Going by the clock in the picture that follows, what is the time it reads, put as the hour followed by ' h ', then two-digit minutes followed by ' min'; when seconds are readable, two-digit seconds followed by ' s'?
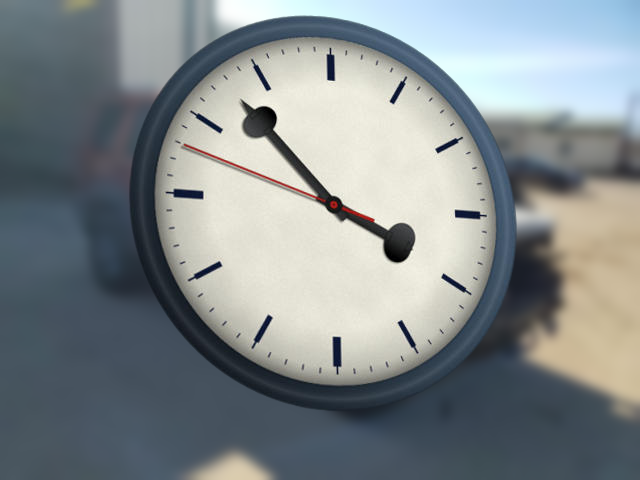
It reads 3 h 52 min 48 s
